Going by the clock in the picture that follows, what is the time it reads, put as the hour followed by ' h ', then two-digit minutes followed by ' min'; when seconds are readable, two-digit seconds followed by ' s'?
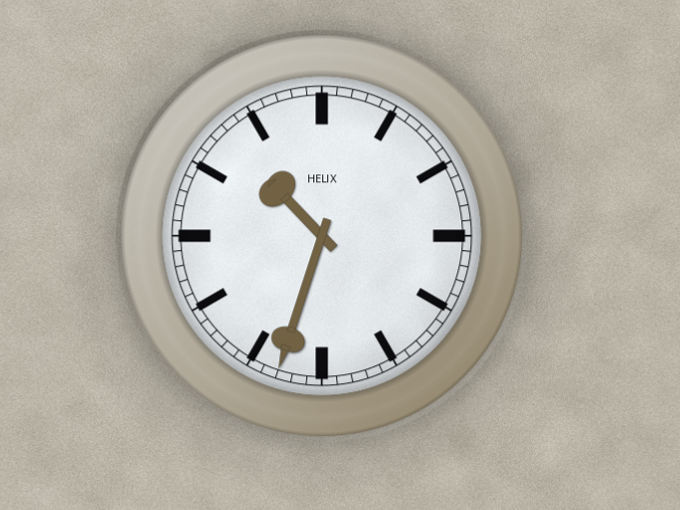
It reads 10 h 33 min
